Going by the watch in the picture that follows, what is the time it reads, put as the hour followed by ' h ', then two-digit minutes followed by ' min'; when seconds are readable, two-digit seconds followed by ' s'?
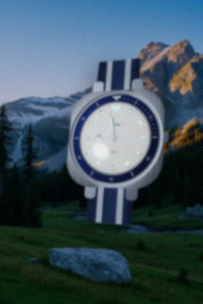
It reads 8 h 58 min
